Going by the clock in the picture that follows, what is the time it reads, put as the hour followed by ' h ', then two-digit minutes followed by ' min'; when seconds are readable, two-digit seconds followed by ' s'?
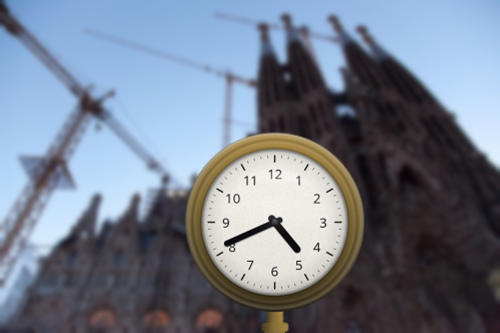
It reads 4 h 41 min
